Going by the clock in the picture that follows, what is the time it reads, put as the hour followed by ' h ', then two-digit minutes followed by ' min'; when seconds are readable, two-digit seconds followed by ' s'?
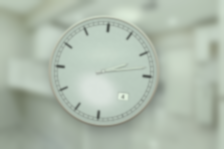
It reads 2 h 13 min
